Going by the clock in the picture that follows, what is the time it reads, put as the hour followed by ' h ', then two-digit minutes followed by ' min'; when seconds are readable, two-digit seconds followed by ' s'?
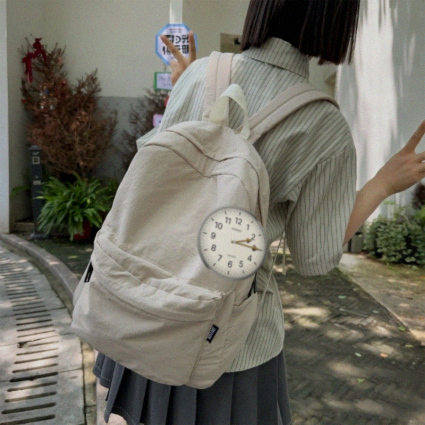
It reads 2 h 15 min
